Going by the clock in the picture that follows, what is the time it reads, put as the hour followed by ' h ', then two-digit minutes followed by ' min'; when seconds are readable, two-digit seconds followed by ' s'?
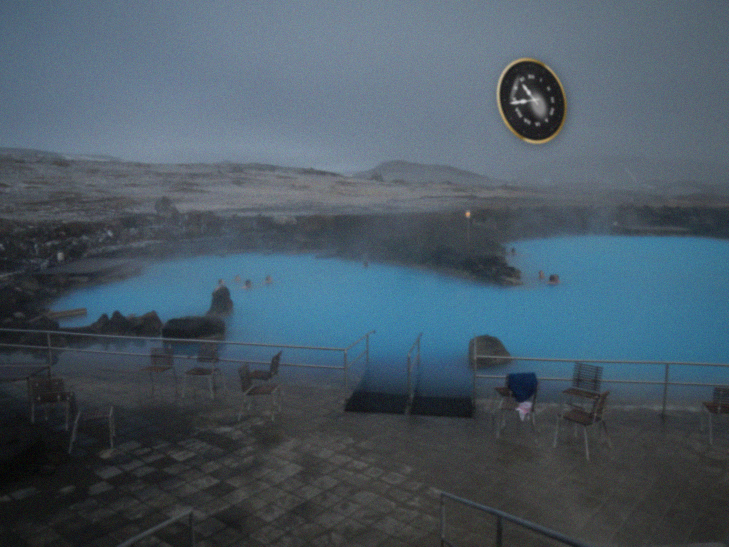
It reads 10 h 44 min
